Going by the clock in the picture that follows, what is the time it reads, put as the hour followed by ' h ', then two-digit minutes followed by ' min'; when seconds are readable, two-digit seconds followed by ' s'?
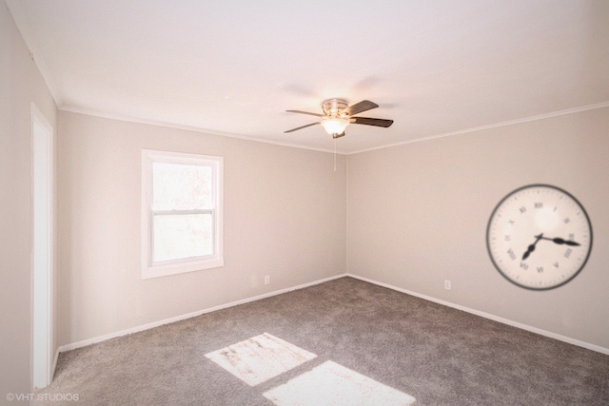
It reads 7 h 17 min
